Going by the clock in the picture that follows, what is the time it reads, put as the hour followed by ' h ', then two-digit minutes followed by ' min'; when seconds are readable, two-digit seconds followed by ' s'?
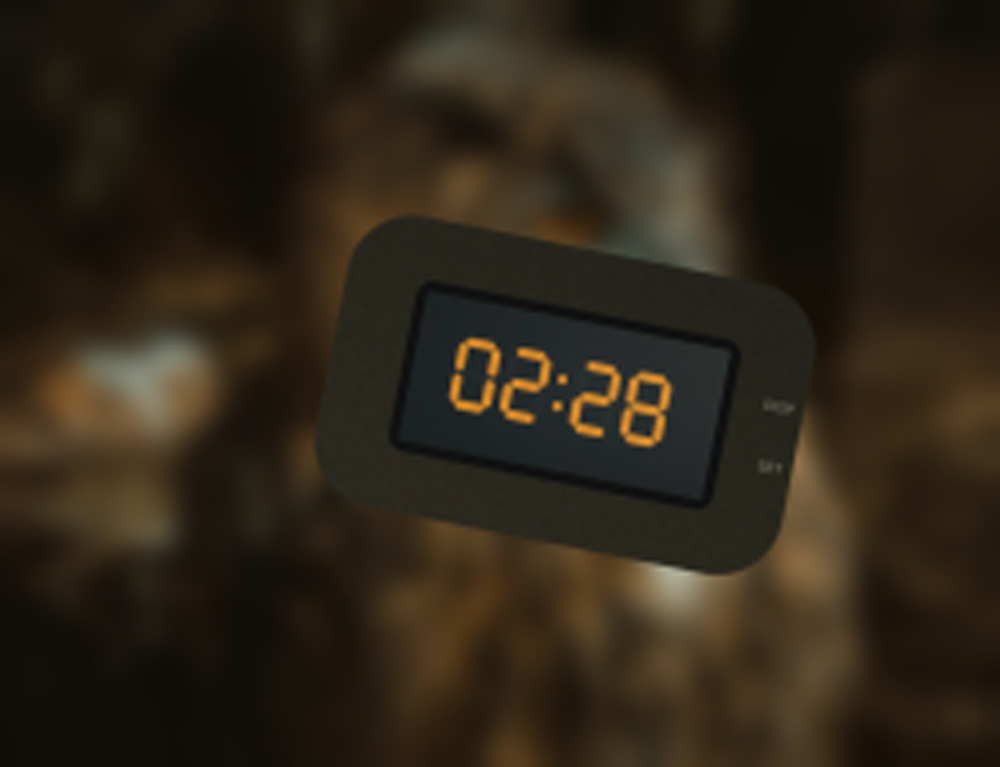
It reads 2 h 28 min
